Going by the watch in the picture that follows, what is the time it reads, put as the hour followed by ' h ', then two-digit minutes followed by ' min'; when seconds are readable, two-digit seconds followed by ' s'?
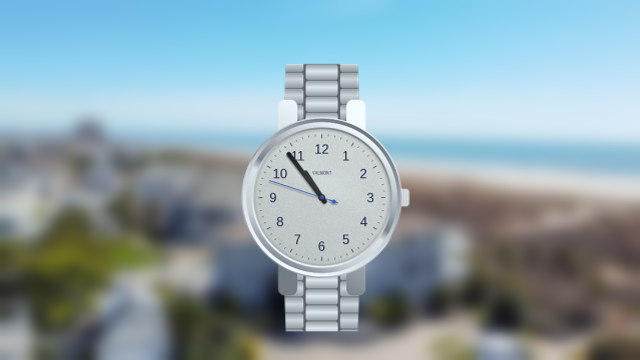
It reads 10 h 53 min 48 s
